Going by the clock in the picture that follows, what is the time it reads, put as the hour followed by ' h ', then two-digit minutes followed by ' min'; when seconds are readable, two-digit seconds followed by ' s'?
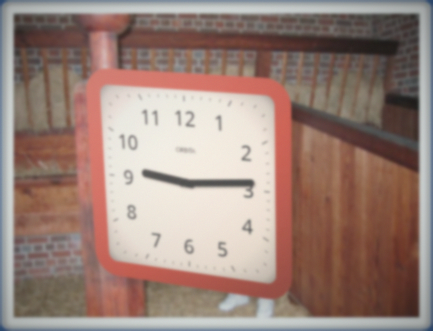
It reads 9 h 14 min
